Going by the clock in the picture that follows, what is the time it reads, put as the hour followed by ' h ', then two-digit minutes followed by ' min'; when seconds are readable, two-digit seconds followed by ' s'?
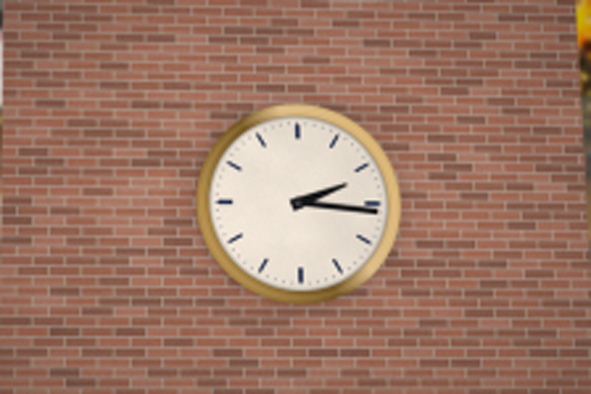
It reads 2 h 16 min
